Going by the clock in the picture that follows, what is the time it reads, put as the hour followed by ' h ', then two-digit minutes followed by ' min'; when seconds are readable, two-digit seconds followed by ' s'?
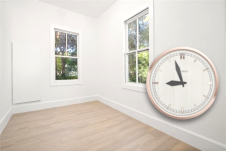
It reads 8 h 57 min
